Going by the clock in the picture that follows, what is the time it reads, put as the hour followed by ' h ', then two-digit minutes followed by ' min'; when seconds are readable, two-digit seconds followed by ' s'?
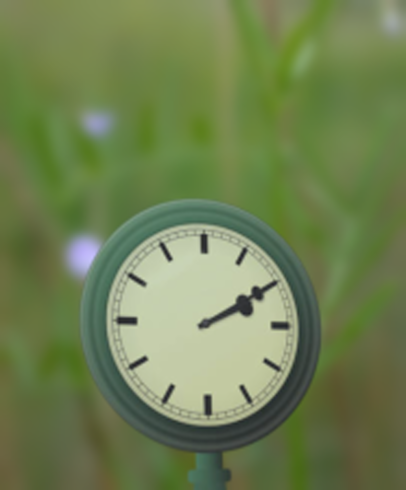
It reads 2 h 10 min
